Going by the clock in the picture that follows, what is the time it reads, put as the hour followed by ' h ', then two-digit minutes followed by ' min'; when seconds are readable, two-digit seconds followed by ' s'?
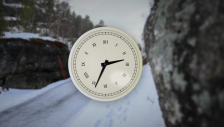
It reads 2 h 34 min
